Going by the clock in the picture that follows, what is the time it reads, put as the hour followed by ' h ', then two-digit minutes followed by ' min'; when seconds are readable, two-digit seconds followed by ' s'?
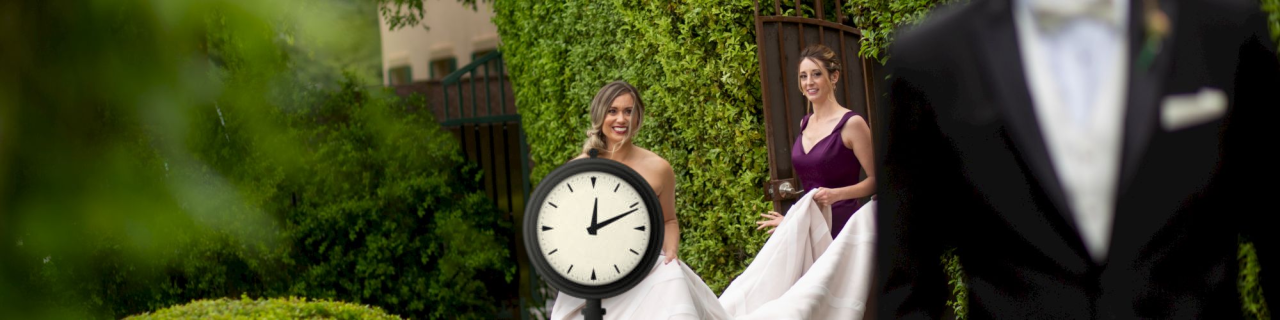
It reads 12 h 11 min
